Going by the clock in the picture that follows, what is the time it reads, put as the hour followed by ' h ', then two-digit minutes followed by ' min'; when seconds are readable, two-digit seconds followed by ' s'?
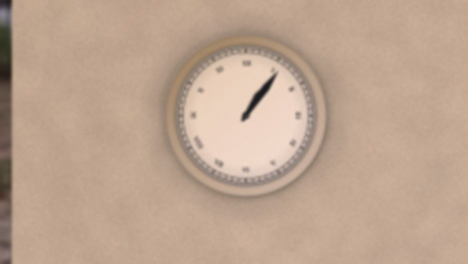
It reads 1 h 06 min
